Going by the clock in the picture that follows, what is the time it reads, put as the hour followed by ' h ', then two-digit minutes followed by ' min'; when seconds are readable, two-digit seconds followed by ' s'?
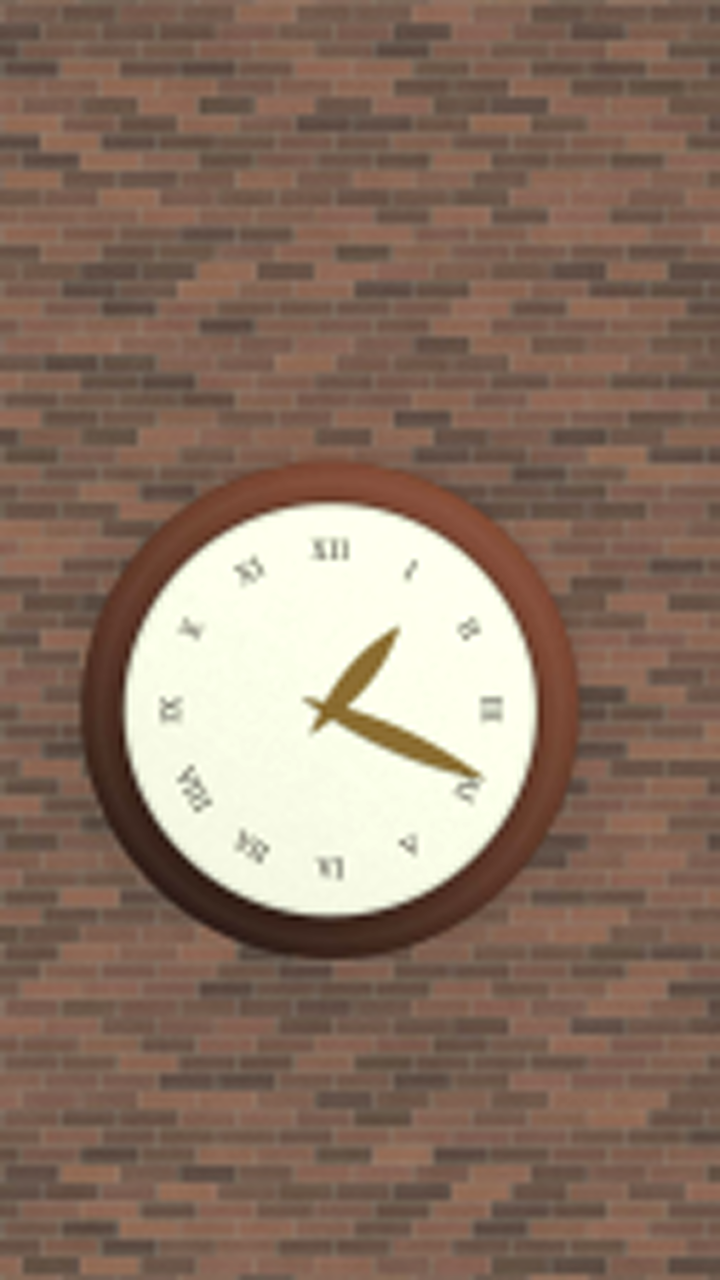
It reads 1 h 19 min
